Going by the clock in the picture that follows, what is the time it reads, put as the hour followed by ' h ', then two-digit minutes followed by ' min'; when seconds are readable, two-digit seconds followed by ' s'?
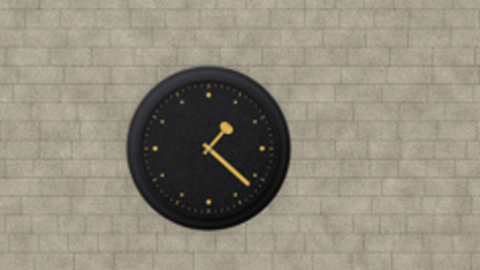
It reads 1 h 22 min
